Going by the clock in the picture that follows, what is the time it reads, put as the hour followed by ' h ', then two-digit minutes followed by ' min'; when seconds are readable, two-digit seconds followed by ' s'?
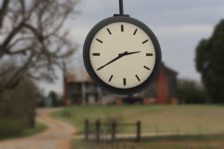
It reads 2 h 40 min
